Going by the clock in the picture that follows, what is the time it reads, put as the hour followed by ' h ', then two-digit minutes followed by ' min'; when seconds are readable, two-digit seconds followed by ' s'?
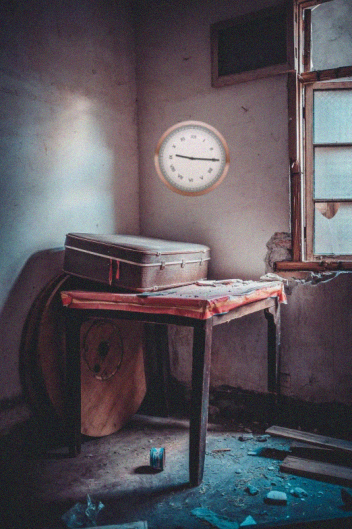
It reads 9 h 15 min
